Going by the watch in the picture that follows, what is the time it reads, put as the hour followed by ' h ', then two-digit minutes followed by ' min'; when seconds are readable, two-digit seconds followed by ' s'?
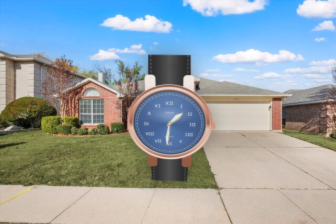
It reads 1 h 31 min
